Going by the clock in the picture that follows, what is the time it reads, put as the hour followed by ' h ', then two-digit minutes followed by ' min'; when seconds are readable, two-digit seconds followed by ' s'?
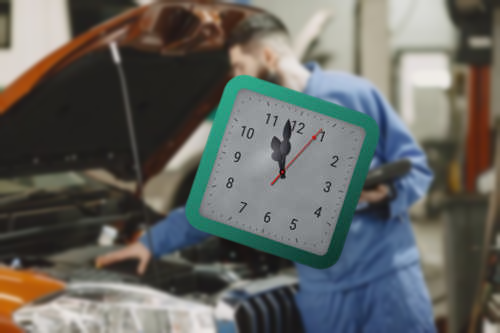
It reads 10 h 58 min 04 s
